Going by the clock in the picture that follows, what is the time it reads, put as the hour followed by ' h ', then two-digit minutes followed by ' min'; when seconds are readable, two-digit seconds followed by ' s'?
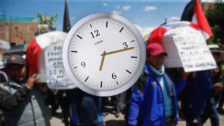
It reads 7 h 17 min
